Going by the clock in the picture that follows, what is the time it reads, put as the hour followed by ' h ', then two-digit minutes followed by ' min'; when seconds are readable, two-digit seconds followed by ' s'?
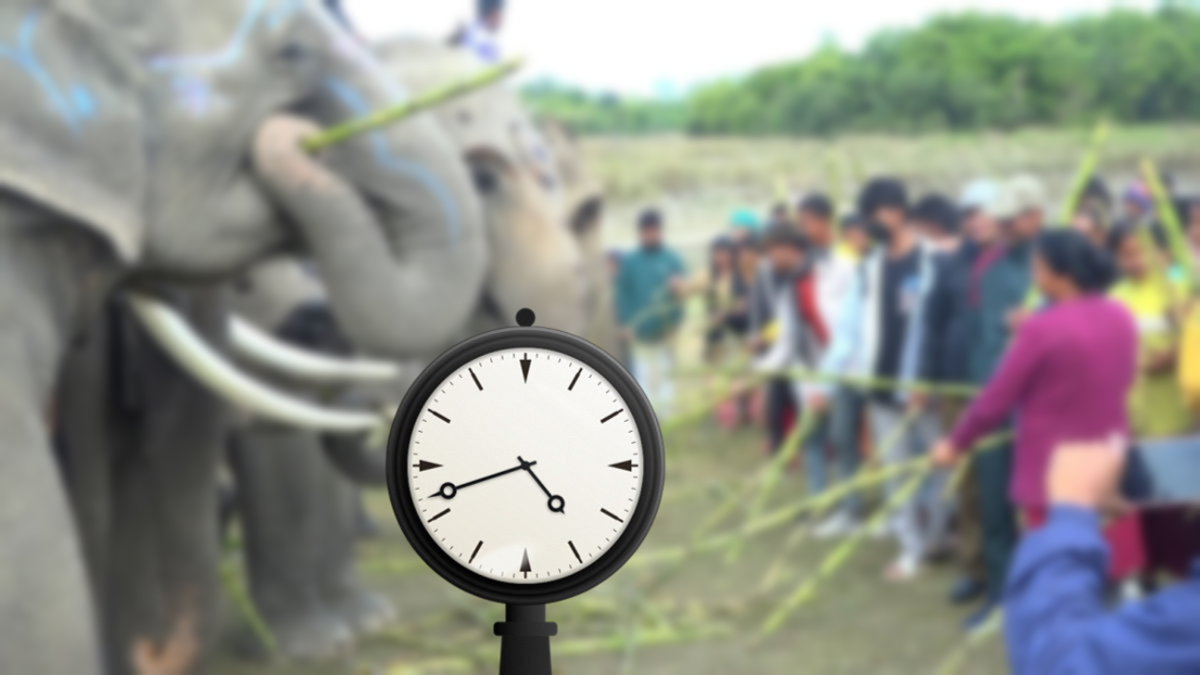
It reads 4 h 42 min
